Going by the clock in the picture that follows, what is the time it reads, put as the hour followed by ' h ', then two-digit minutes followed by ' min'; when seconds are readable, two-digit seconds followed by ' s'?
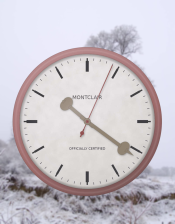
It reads 10 h 21 min 04 s
